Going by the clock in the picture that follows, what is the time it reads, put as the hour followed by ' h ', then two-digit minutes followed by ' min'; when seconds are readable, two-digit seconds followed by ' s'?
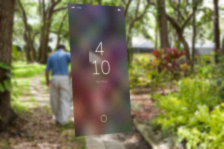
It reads 4 h 10 min
